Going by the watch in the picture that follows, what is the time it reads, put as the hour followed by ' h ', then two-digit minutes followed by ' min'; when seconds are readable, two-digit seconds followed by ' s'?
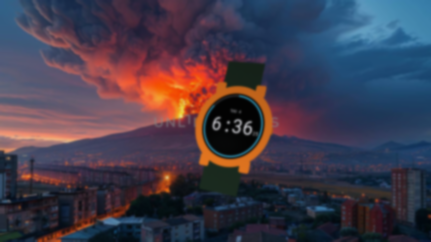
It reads 6 h 36 min
